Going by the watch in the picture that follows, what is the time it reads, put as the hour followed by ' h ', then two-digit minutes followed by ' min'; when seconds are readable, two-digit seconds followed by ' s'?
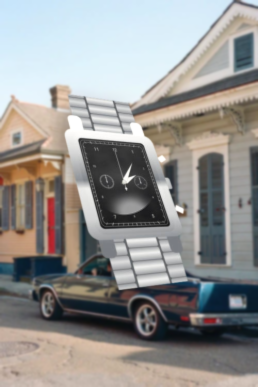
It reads 2 h 06 min
